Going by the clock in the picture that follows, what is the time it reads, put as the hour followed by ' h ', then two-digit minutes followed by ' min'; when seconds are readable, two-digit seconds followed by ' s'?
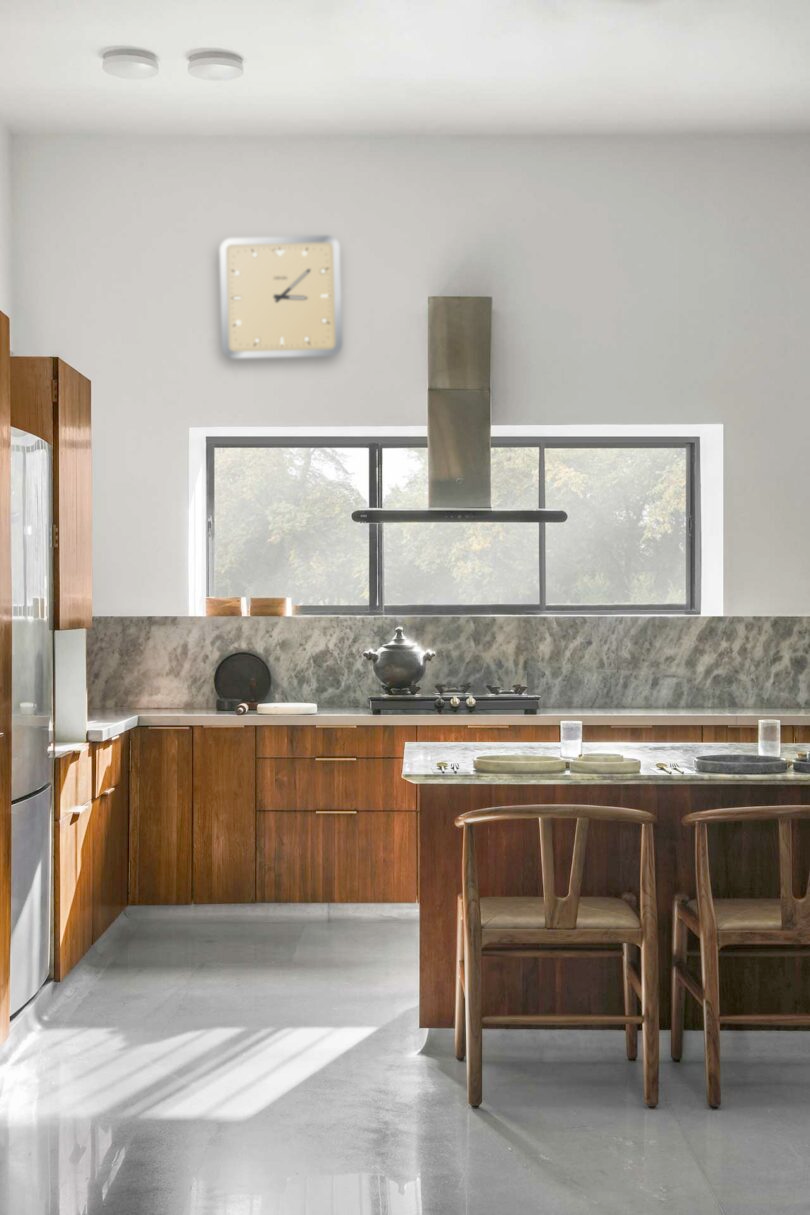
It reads 3 h 08 min
